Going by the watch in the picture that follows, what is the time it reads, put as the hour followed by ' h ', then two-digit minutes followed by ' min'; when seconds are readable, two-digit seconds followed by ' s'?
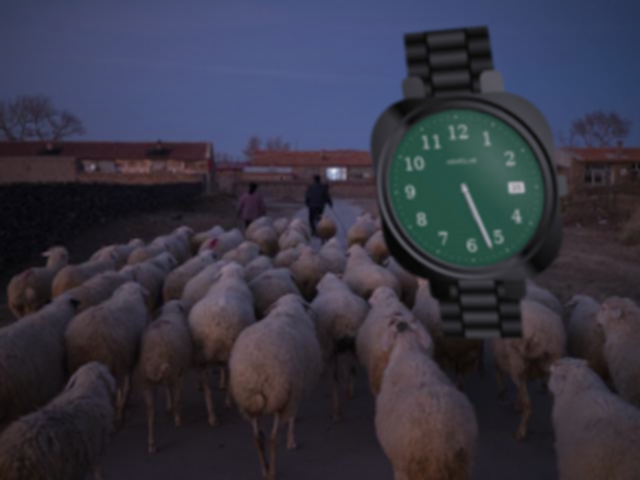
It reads 5 h 27 min
